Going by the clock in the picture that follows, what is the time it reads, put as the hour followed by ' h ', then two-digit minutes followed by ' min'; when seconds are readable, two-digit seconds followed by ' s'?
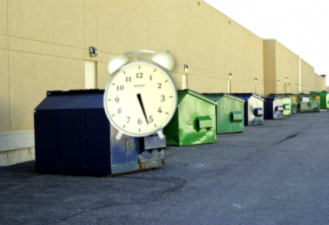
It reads 5 h 27 min
